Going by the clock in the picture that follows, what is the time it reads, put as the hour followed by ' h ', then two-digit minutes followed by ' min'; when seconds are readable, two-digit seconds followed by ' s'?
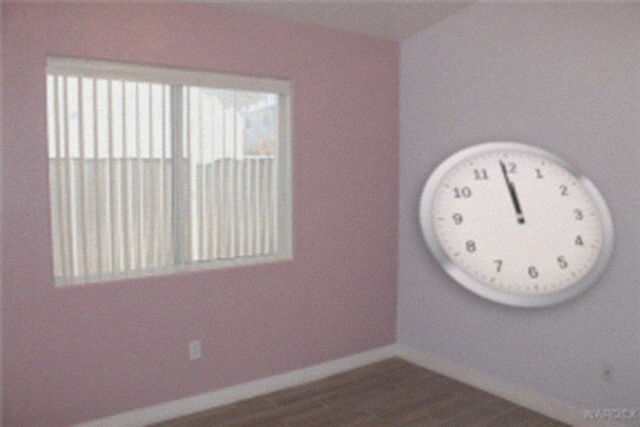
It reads 11 h 59 min
